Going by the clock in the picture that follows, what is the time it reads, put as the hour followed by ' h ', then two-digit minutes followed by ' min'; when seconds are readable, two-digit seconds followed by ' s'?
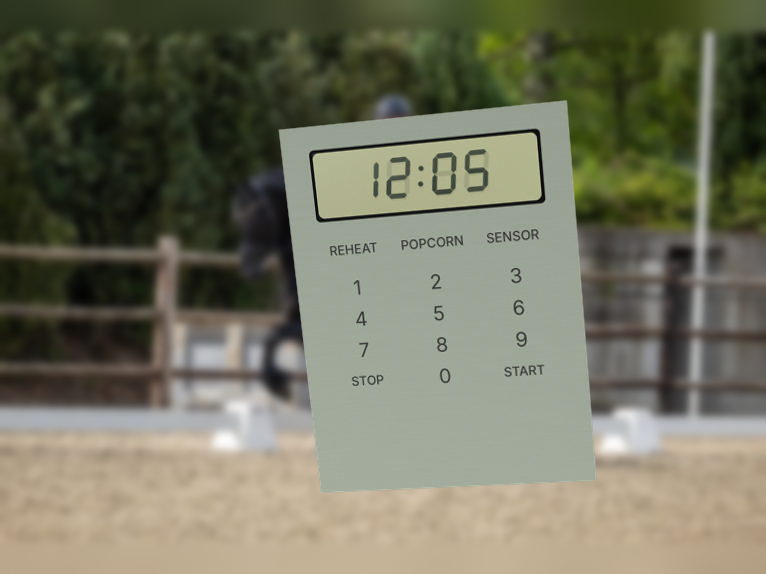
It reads 12 h 05 min
